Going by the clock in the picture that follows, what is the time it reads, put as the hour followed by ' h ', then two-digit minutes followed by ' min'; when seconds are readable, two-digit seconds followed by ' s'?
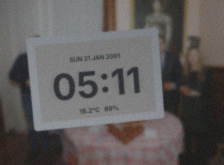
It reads 5 h 11 min
